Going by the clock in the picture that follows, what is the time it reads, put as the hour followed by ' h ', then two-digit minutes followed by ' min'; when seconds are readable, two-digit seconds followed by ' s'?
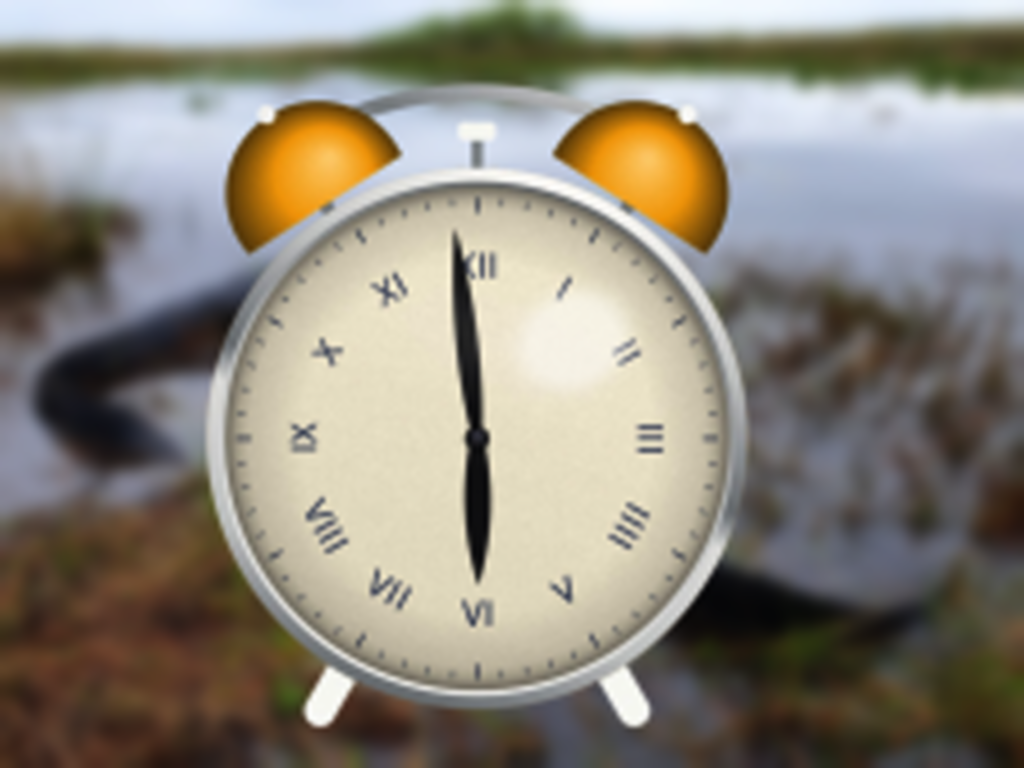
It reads 5 h 59 min
